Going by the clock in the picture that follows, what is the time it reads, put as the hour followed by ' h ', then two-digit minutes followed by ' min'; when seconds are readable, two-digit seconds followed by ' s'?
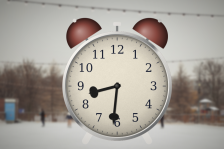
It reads 8 h 31 min
